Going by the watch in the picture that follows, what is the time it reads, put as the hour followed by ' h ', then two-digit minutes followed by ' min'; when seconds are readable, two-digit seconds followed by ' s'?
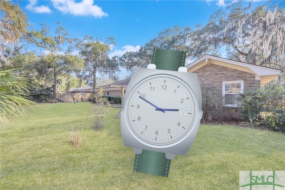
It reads 2 h 49 min
